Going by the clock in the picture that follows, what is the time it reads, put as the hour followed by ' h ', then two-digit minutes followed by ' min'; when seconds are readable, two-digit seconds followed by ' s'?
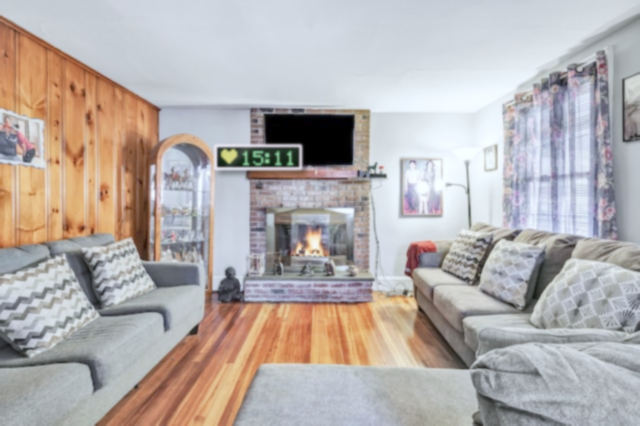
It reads 15 h 11 min
